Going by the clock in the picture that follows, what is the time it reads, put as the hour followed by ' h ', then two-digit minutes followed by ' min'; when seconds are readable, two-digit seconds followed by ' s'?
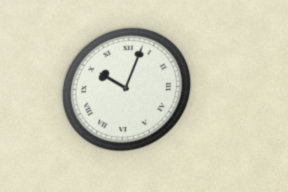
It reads 10 h 03 min
